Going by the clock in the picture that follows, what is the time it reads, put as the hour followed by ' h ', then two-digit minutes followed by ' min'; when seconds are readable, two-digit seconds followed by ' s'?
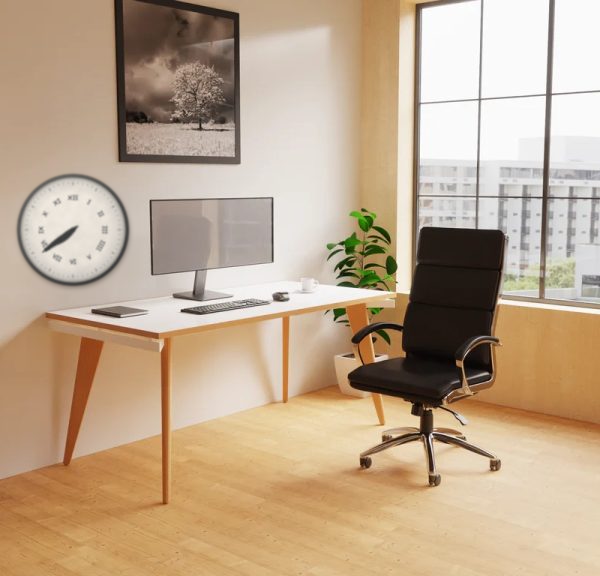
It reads 7 h 39 min
